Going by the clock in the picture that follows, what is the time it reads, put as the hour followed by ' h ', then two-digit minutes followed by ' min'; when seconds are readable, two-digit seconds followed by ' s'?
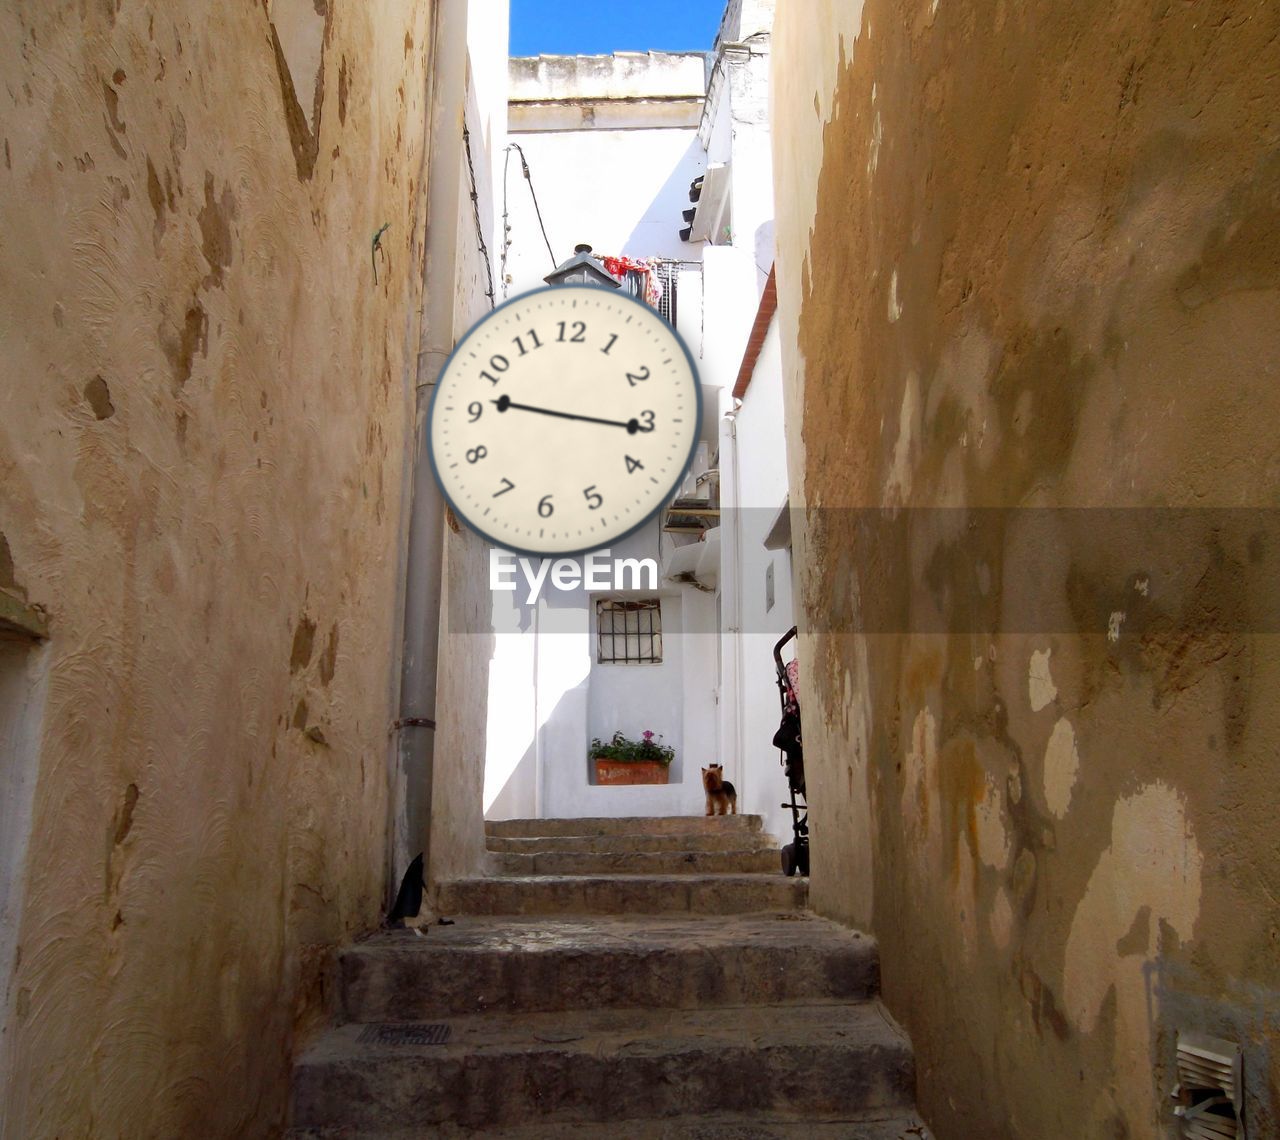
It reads 9 h 16 min
